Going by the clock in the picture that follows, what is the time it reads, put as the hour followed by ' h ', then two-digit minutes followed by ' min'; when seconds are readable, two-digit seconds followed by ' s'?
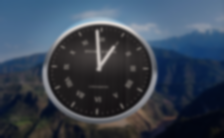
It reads 12 h 59 min
